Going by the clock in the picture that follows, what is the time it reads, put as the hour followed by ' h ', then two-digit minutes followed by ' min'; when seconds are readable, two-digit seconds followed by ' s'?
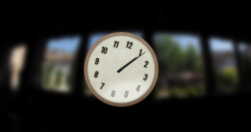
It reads 1 h 06 min
